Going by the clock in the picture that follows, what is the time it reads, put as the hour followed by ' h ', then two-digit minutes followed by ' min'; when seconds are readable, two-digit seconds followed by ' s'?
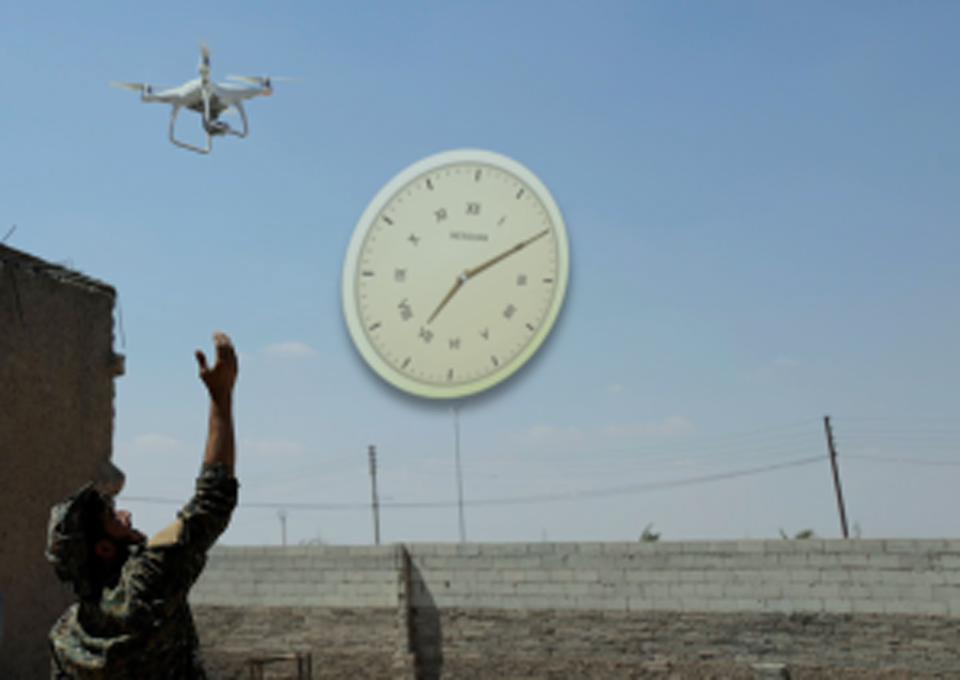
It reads 7 h 10 min
